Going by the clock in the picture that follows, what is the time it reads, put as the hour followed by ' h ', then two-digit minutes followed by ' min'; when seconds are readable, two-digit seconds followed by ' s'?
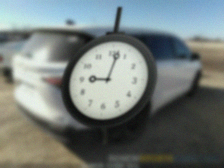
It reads 9 h 02 min
